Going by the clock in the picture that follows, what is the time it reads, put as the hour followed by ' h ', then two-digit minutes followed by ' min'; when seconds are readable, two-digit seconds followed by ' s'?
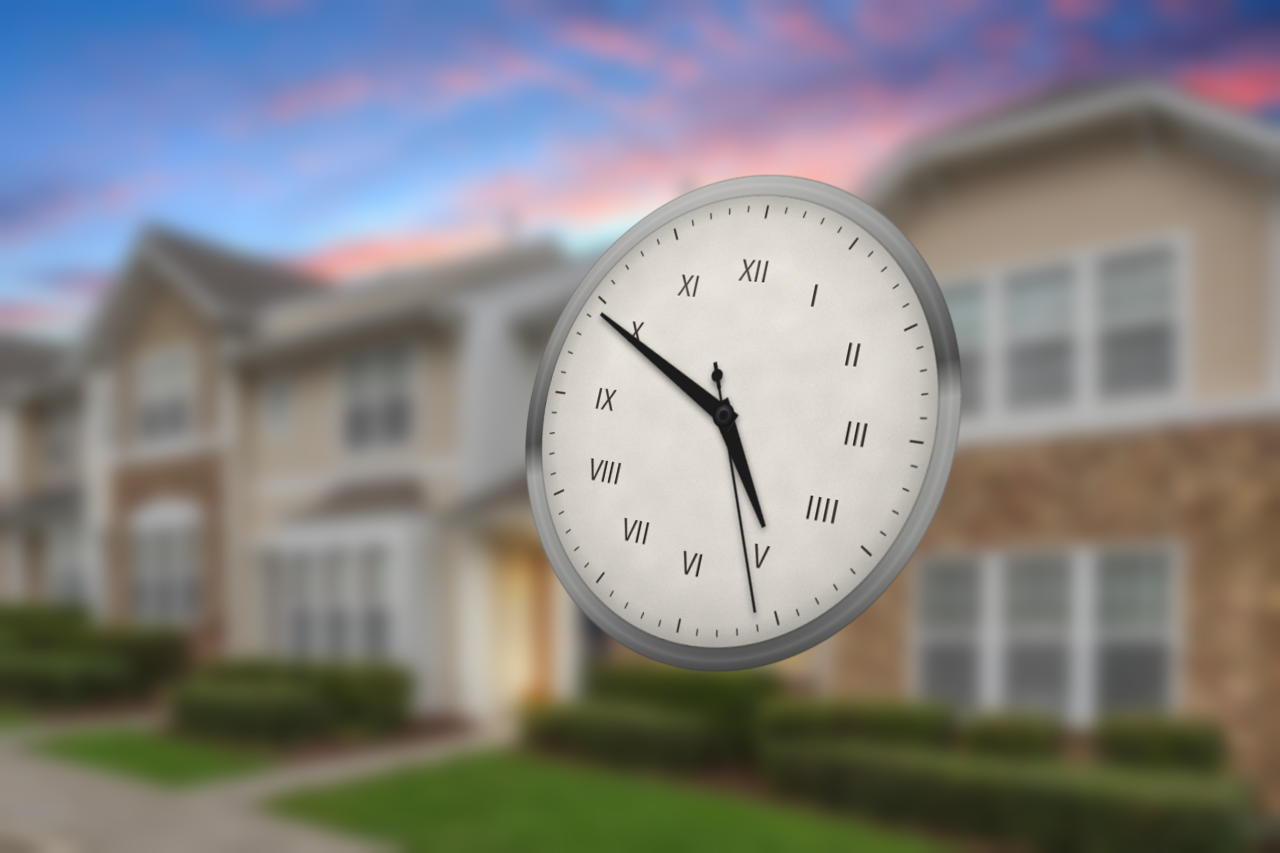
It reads 4 h 49 min 26 s
